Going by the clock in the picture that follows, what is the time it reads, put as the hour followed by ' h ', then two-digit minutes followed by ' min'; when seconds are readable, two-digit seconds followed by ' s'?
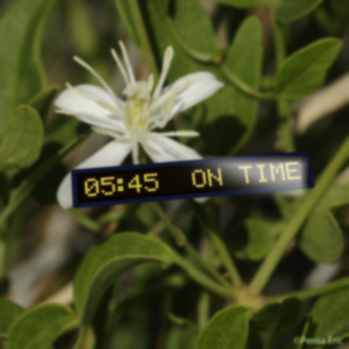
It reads 5 h 45 min
